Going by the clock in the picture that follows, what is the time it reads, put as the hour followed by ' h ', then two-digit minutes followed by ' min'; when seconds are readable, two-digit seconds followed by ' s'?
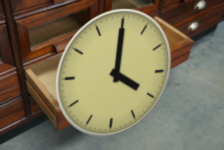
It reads 4 h 00 min
